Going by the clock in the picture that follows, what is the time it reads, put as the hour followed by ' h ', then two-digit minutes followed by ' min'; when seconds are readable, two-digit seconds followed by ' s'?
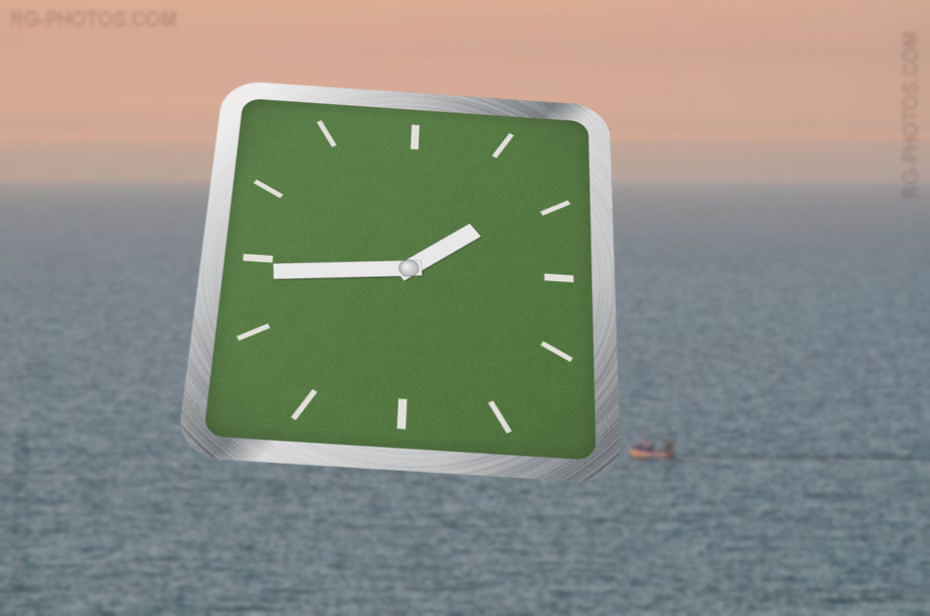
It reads 1 h 44 min
